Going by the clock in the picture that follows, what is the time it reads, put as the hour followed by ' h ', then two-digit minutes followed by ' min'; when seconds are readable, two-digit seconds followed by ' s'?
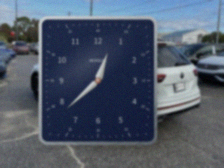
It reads 12 h 38 min
